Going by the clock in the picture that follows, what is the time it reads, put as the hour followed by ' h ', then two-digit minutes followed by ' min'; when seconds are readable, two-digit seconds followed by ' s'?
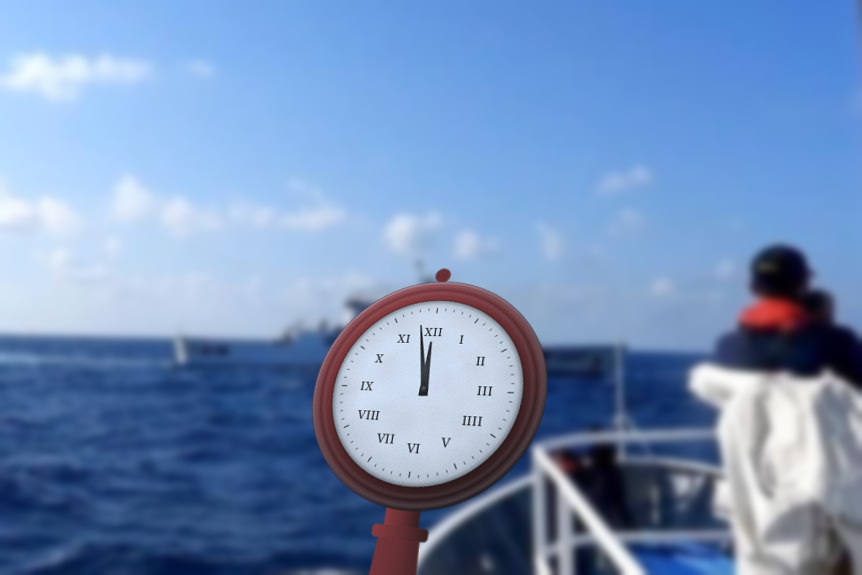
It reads 11 h 58 min
